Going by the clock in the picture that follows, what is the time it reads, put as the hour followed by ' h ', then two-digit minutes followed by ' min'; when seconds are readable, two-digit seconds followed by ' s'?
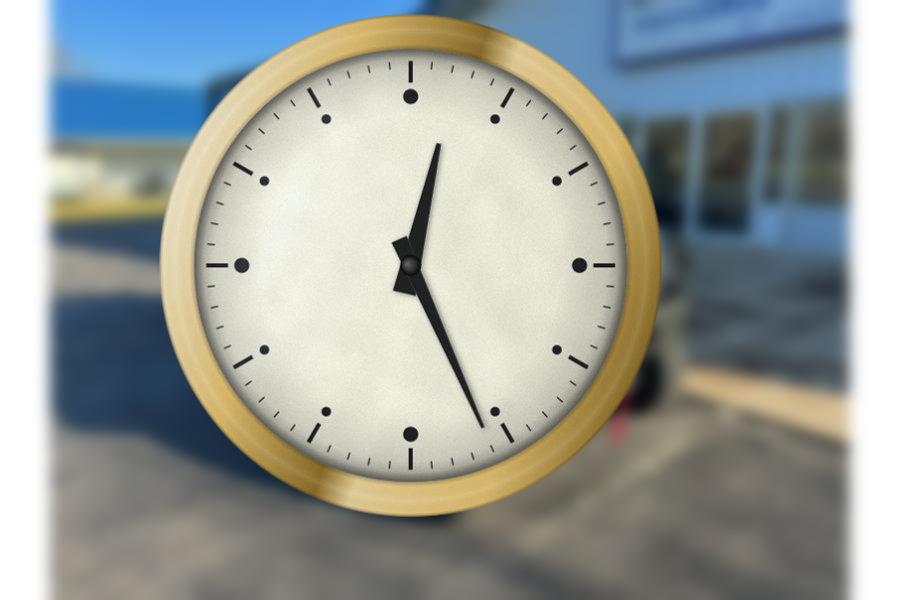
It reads 12 h 26 min
